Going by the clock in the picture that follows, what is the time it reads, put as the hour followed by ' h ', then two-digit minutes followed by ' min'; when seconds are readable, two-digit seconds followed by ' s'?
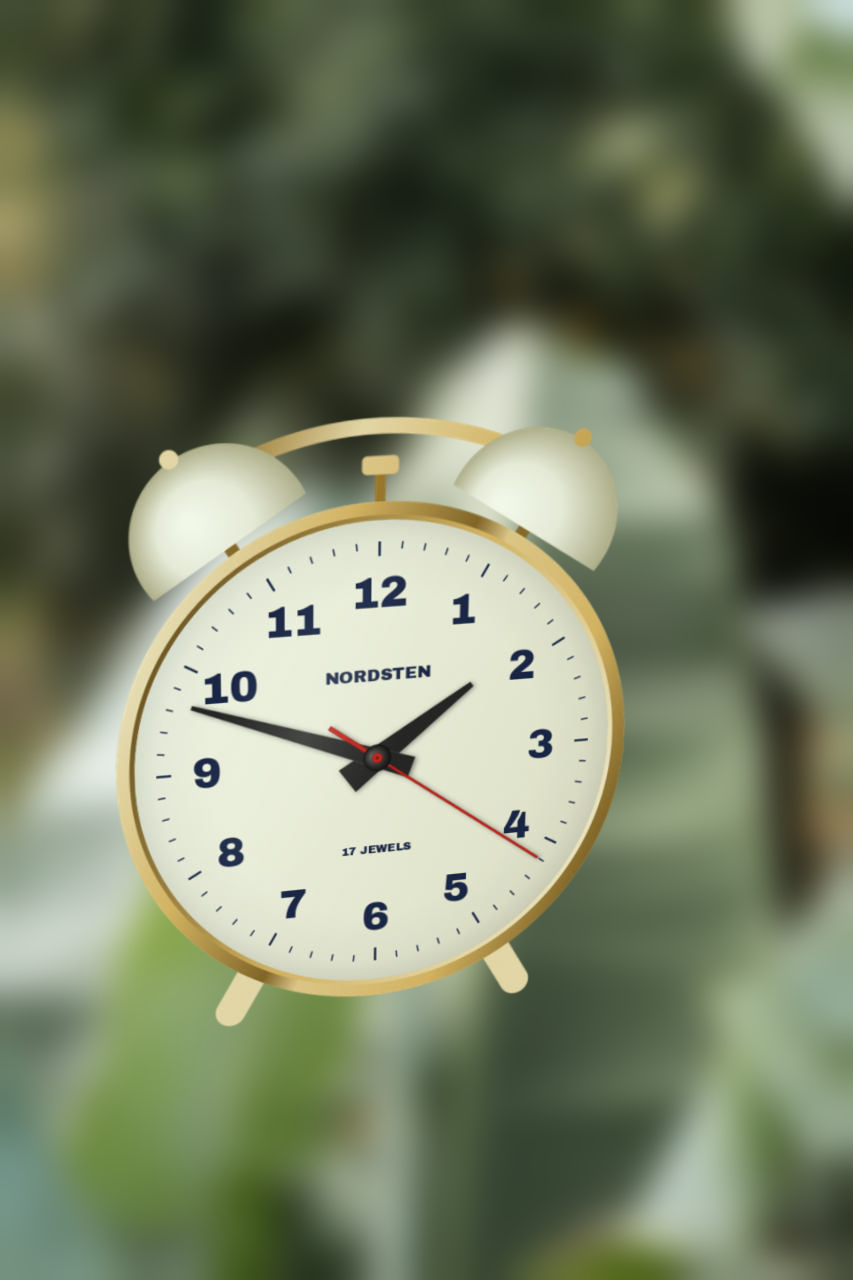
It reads 1 h 48 min 21 s
